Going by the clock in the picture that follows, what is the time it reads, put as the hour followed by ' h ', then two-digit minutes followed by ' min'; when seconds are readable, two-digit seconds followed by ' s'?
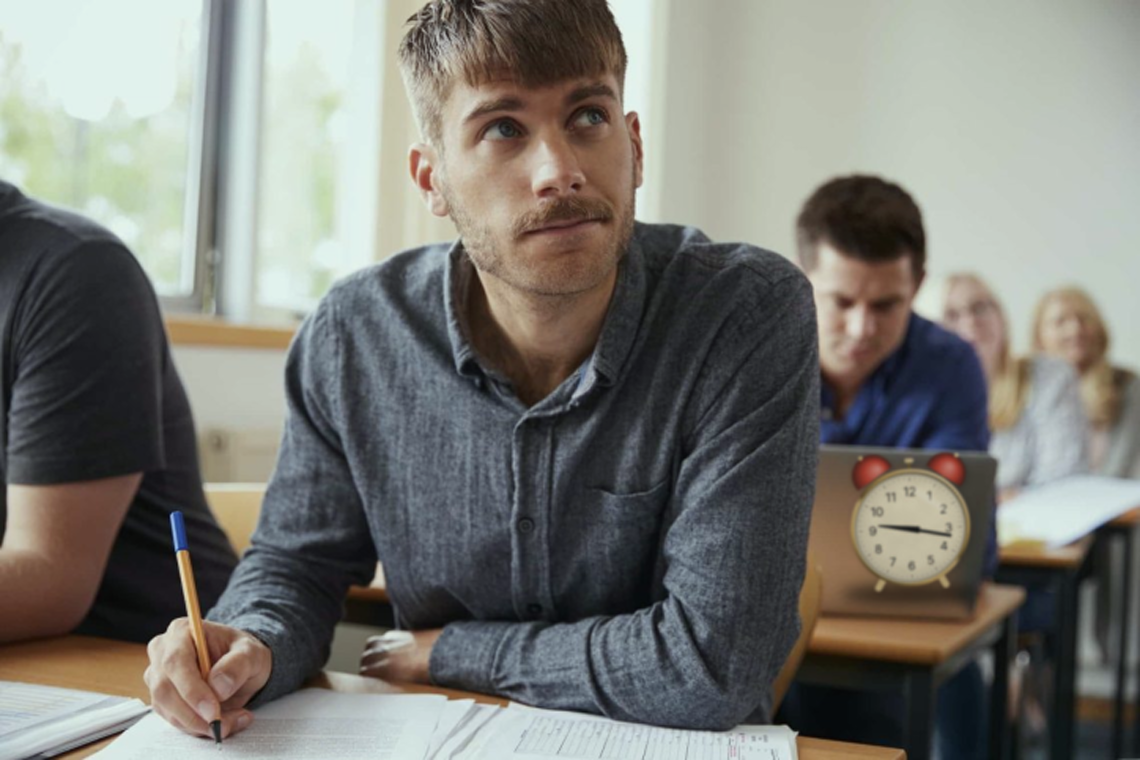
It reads 9 h 17 min
